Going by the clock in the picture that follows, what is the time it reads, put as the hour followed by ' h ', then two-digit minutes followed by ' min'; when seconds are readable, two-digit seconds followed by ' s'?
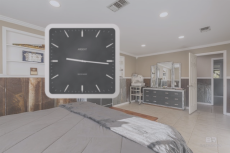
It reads 9 h 16 min
